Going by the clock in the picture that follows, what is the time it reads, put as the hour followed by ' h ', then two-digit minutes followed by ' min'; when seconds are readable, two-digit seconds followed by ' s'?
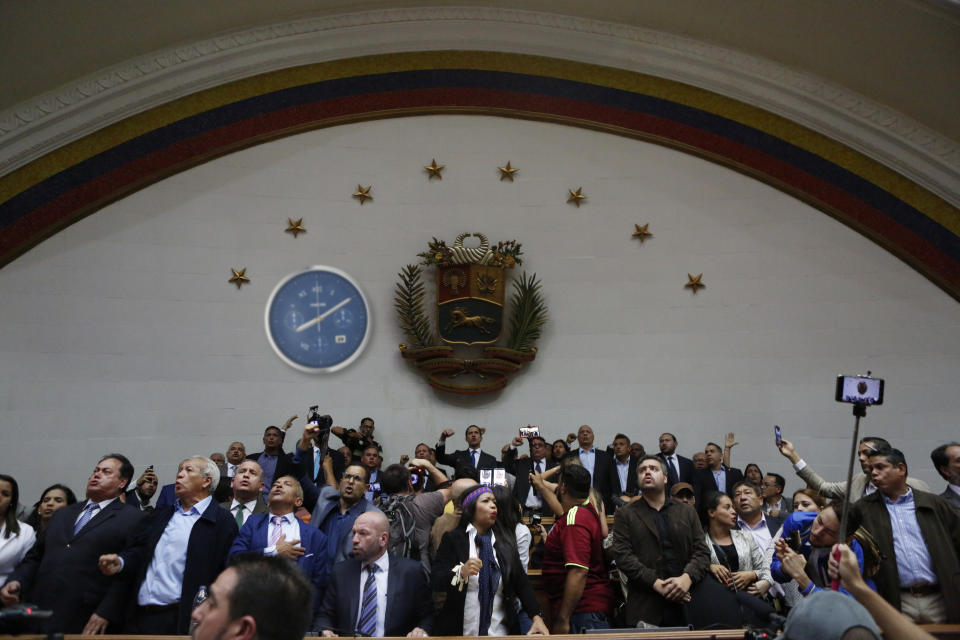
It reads 8 h 10 min
